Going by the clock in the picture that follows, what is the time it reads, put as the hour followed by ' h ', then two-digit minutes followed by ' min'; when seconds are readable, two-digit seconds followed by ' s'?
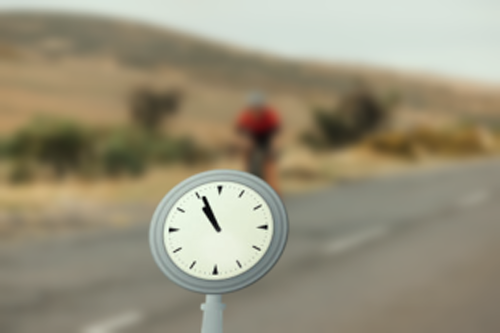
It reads 10 h 56 min
